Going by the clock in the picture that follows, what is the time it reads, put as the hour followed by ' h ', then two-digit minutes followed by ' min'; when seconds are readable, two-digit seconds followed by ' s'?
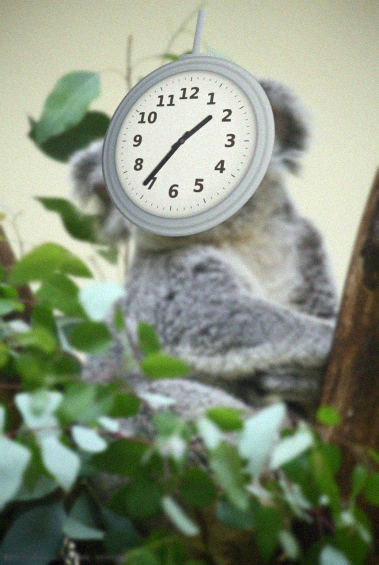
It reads 1 h 36 min
